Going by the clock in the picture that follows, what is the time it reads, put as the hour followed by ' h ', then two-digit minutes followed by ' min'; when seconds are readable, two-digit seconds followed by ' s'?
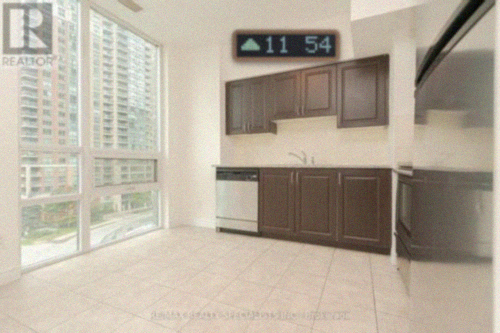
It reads 11 h 54 min
